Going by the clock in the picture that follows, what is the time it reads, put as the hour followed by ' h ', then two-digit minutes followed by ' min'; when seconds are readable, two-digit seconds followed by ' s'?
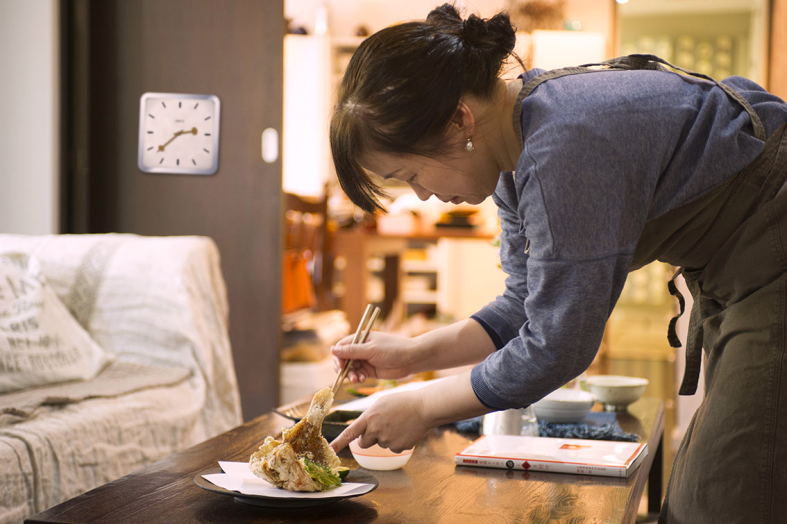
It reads 2 h 38 min
